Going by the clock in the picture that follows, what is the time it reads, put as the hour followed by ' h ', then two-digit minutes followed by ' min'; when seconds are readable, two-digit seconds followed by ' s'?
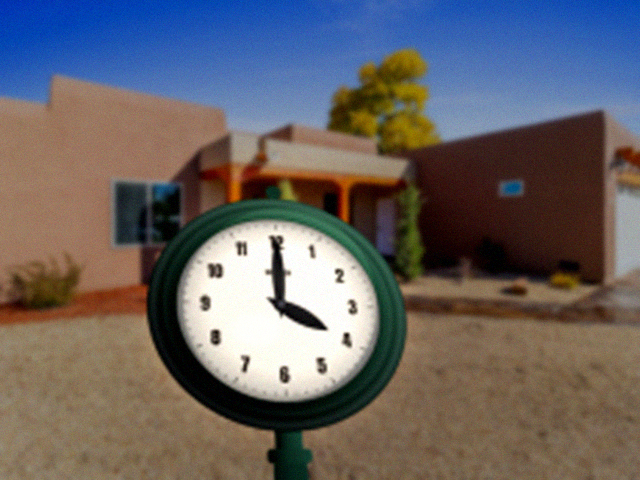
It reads 4 h 00 min
